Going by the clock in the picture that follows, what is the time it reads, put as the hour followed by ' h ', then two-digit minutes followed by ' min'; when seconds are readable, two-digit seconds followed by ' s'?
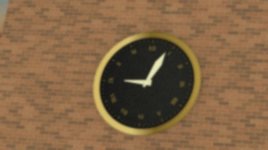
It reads 9 h 04 min
